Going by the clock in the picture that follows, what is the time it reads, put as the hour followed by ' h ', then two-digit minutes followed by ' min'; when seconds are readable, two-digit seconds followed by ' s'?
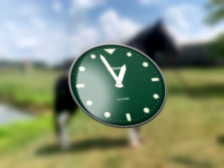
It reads 12 h 57 min
